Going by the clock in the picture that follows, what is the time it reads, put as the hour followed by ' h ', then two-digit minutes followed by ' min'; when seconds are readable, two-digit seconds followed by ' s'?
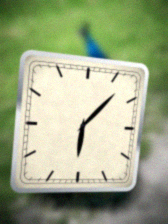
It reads 6 h 07 min
